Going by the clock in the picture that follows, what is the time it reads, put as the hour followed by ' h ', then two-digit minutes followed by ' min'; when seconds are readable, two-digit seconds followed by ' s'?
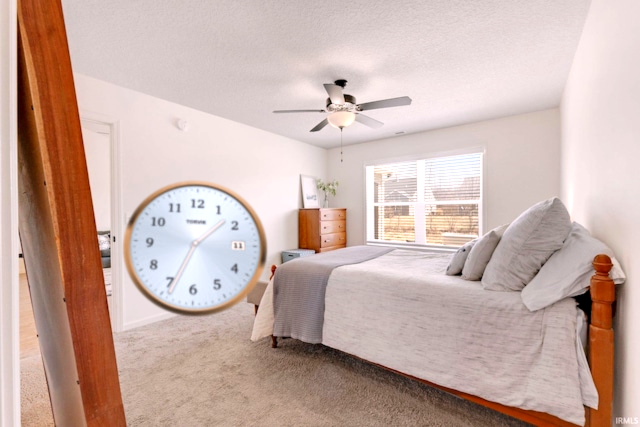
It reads 1 h 34 min
